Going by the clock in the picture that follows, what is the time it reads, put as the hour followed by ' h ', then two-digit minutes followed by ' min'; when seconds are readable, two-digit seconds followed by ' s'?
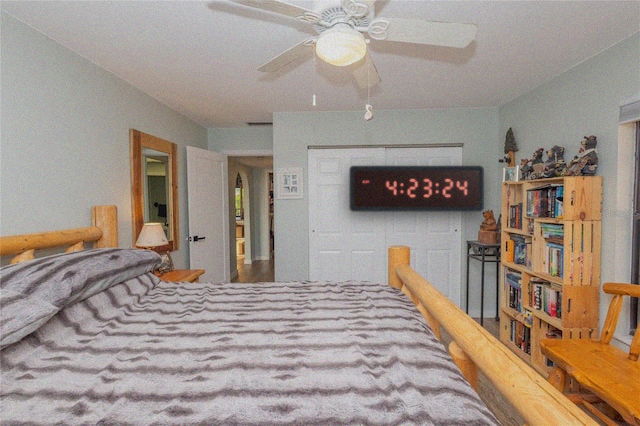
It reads 4 h 23 min 24 s
